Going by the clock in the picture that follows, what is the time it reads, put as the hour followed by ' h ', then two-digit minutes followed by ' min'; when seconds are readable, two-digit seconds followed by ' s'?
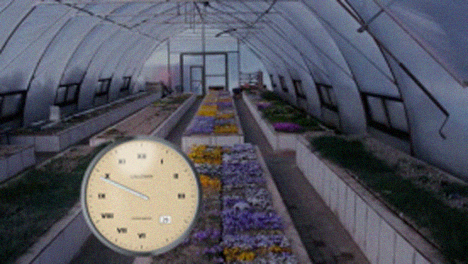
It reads 9 h 49 min
